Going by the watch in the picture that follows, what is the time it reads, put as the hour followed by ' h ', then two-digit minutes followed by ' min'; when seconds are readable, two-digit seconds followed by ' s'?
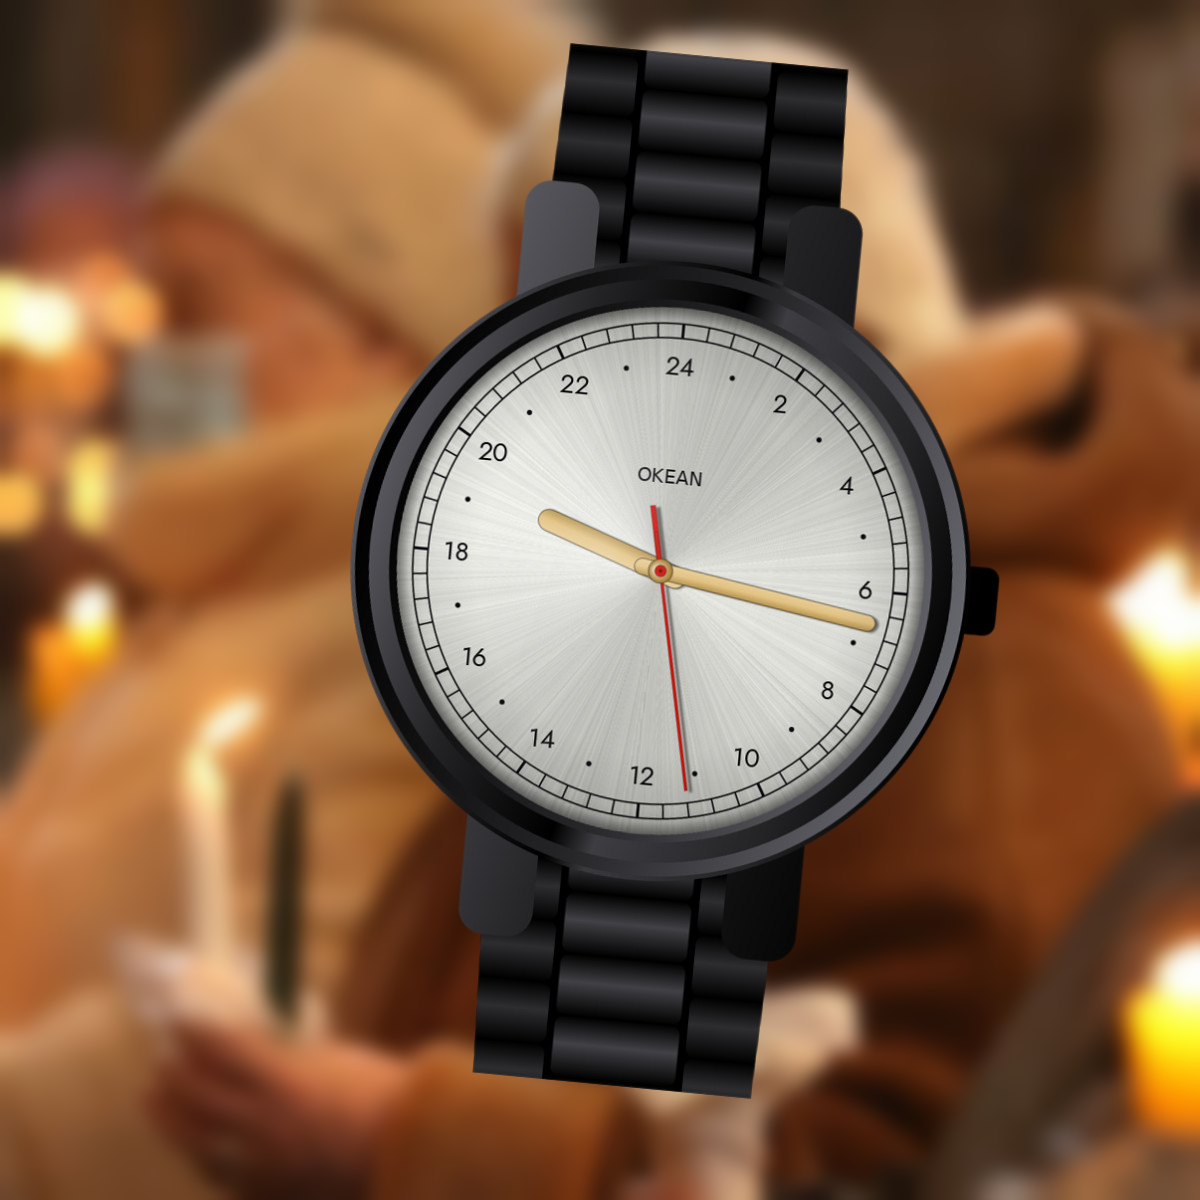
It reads 19 h 16 min 28 s
